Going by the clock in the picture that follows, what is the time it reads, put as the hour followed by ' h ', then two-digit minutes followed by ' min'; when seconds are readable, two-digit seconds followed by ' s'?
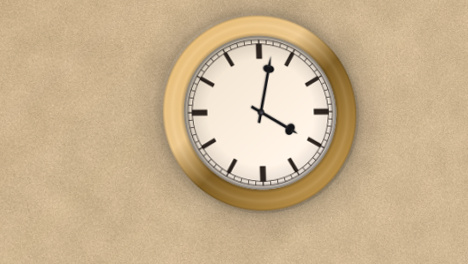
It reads 4 h 02 min
